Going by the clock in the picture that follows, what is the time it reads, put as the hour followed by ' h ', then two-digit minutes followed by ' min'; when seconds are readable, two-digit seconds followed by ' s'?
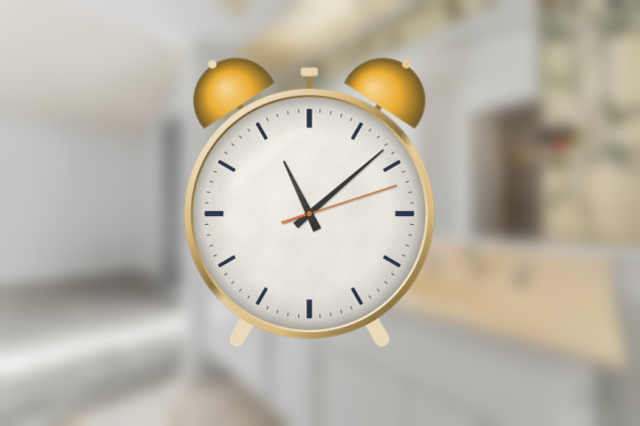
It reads 11 h 08 min 12 s
